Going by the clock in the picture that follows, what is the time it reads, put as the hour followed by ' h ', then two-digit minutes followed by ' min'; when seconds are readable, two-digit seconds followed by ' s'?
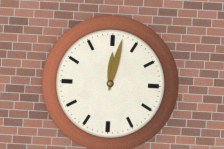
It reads 12 h 02 min
